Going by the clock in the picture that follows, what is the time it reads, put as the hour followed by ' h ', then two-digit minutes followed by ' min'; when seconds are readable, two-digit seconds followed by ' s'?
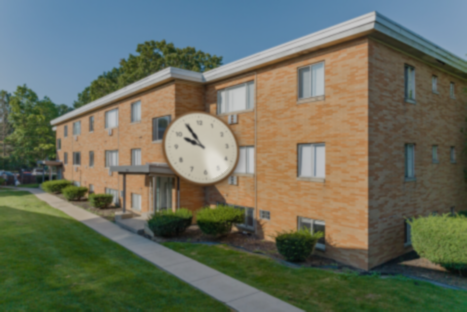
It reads 9 h 55 min
